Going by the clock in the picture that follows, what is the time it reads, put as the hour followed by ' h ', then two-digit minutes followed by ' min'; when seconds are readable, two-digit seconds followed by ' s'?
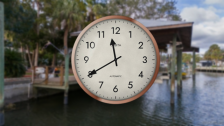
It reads 11 h 40 min
